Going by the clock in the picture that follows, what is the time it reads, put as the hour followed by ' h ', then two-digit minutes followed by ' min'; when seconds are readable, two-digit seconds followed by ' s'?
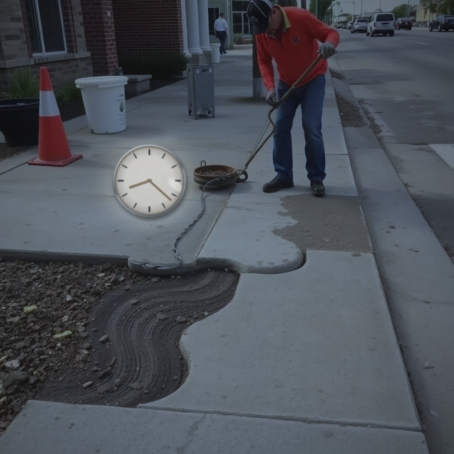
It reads 8 h 22 min
